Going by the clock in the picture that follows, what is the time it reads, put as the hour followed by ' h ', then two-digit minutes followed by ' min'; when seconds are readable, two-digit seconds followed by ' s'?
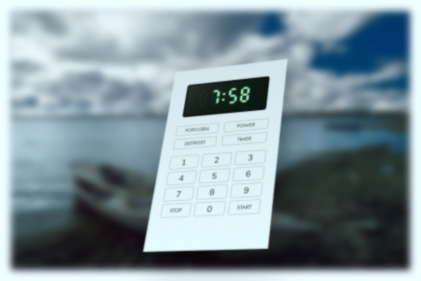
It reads 7 h 58 min
